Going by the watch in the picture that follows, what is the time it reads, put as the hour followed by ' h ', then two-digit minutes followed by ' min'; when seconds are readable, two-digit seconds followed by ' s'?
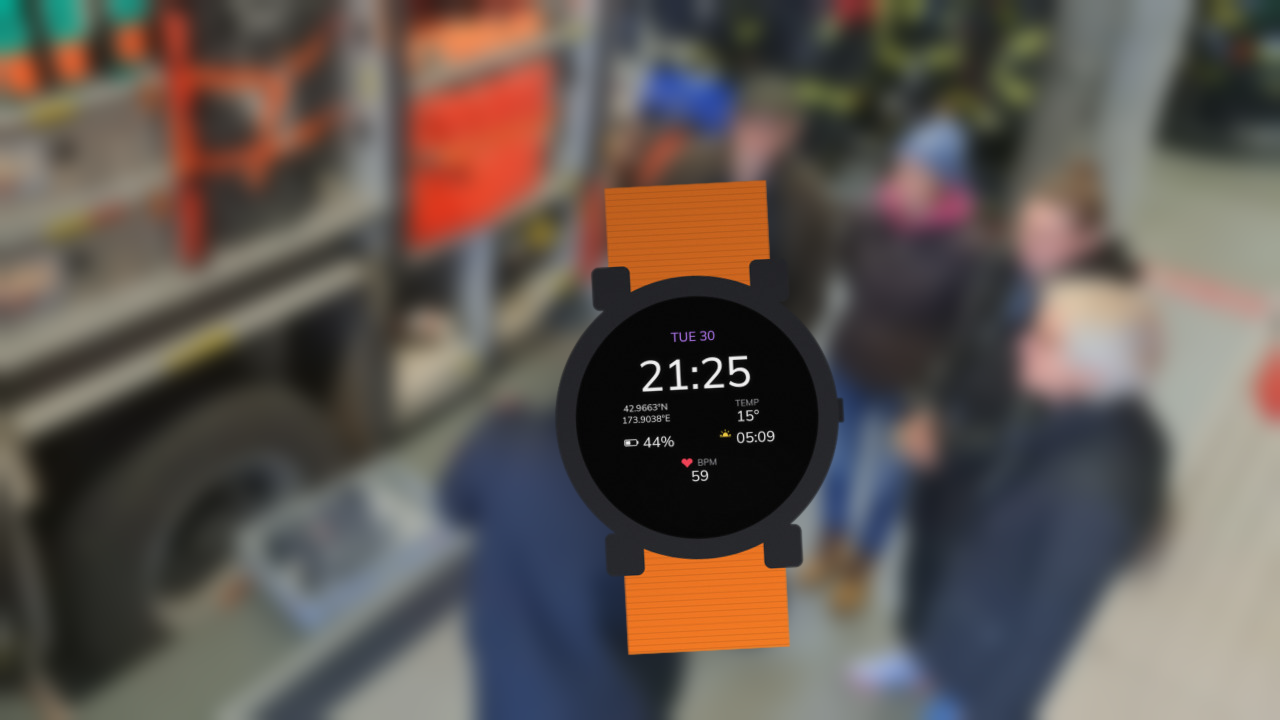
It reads 21 h 25 min
